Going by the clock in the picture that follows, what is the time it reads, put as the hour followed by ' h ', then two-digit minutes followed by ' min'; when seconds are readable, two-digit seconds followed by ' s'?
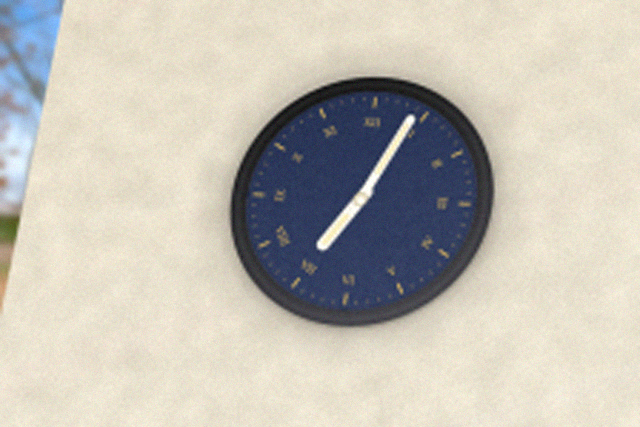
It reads 7 h 04 min
